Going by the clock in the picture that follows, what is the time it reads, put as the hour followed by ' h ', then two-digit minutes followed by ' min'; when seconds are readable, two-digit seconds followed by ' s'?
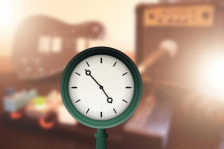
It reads 4 h 53 min
